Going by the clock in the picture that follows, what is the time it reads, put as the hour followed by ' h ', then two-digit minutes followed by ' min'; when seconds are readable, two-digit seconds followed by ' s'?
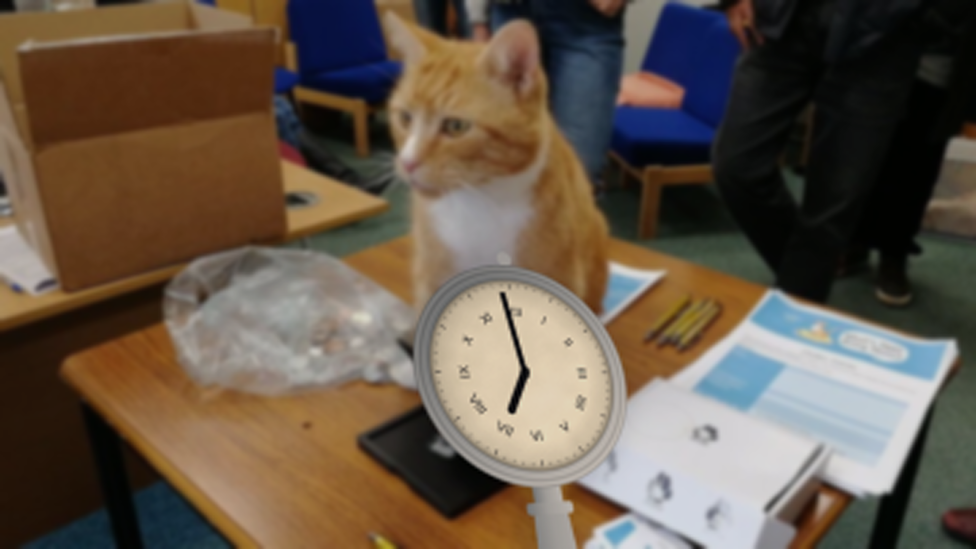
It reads 6 h 59 min
